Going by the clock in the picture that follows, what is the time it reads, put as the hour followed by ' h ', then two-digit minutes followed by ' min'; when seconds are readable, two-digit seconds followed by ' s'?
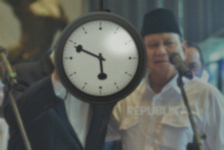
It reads 5 h 49 min
